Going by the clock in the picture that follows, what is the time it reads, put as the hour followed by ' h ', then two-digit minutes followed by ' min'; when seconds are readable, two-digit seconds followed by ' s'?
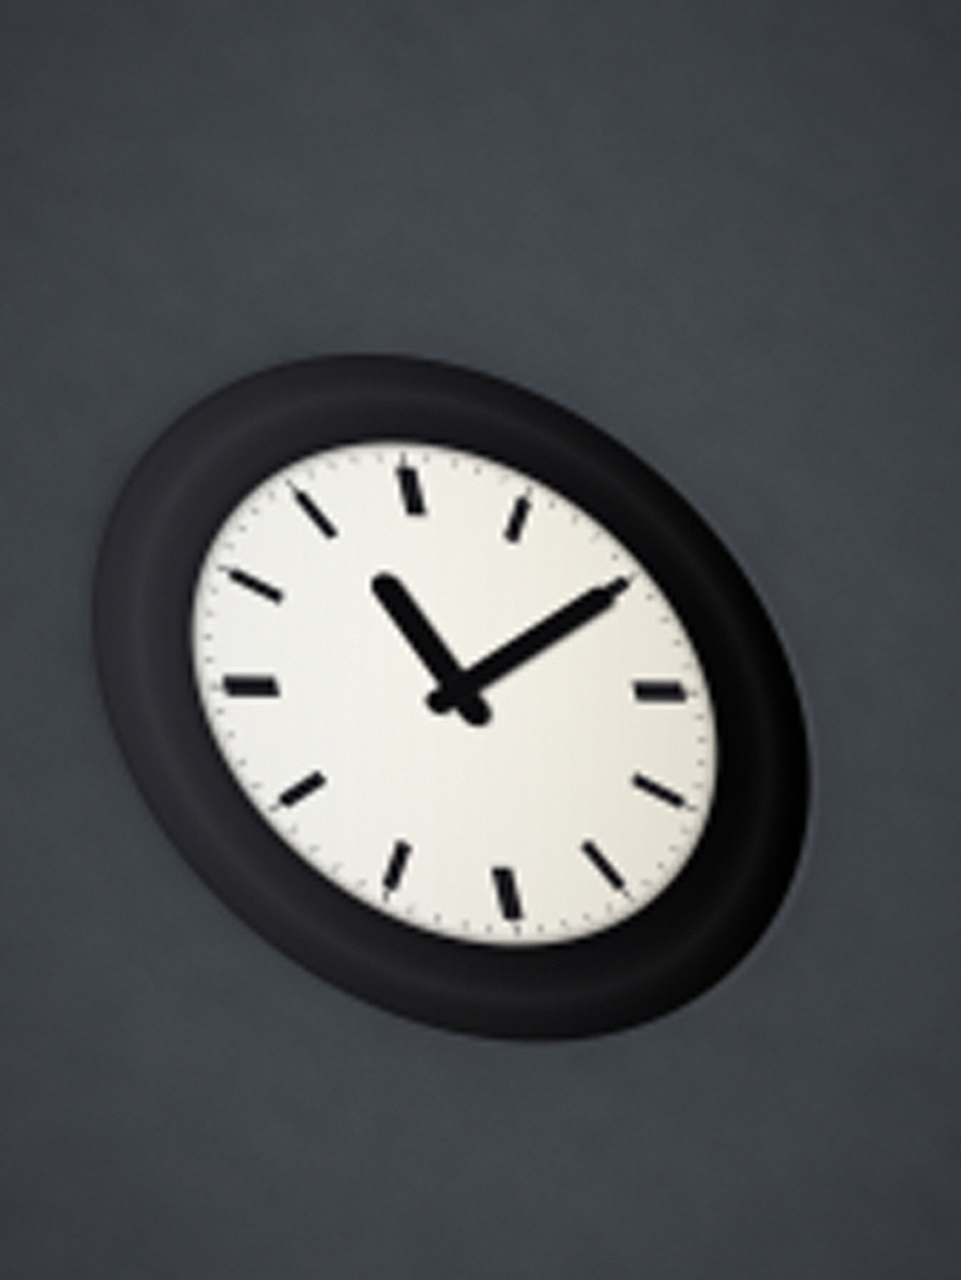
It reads 11 h 10 min
